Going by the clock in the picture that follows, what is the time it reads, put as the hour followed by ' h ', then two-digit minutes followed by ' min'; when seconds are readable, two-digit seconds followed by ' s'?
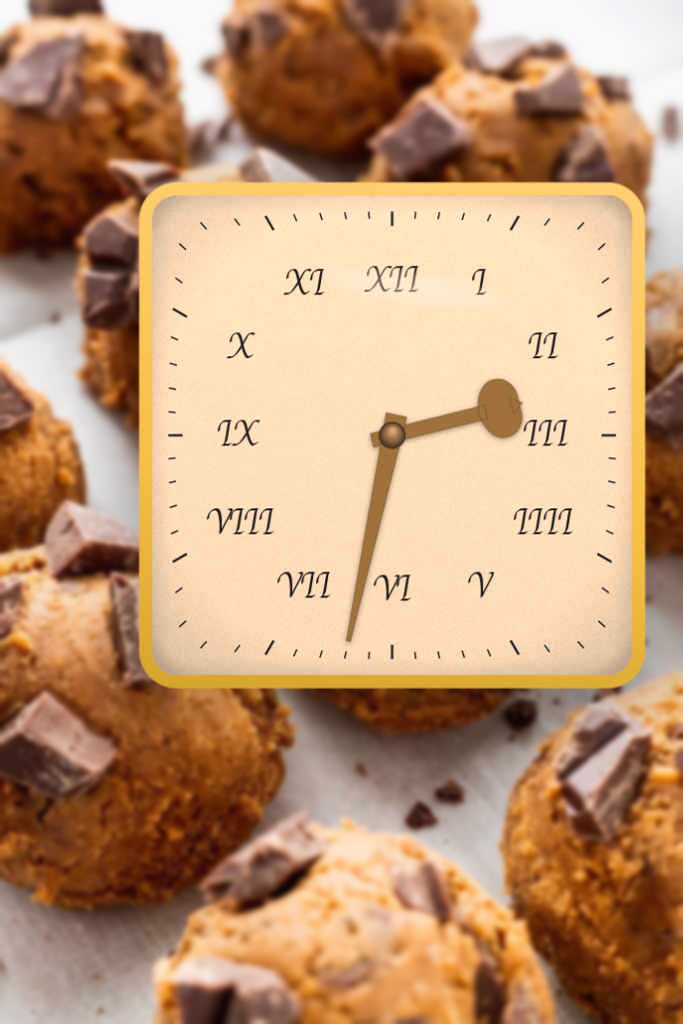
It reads 2 h 32 min
